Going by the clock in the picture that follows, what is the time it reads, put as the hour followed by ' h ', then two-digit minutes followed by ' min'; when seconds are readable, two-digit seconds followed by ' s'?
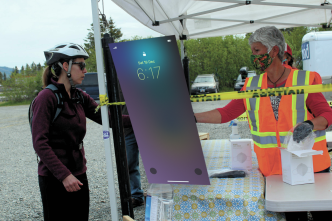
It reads 6 h 17 min
